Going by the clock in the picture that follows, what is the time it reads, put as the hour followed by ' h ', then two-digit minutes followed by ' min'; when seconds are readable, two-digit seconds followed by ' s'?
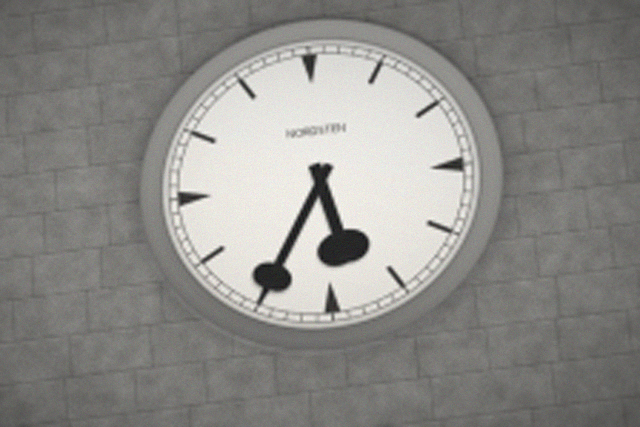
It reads 5 h 35 min
